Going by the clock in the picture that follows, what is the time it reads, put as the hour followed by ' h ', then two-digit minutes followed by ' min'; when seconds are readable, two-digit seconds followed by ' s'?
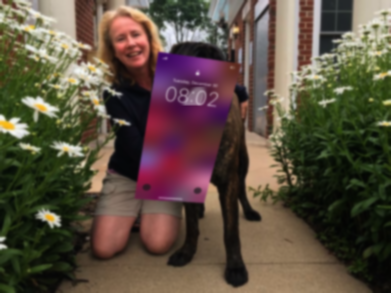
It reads 8 h 02 min
